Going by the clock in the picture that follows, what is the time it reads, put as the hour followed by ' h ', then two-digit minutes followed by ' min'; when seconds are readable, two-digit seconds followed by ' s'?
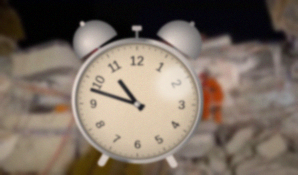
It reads 10 h 48 min
